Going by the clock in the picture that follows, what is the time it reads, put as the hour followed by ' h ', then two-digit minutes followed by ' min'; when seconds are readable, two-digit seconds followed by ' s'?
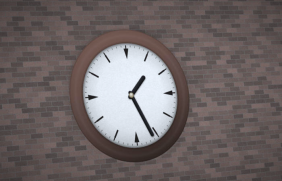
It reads 1 h 26 min
